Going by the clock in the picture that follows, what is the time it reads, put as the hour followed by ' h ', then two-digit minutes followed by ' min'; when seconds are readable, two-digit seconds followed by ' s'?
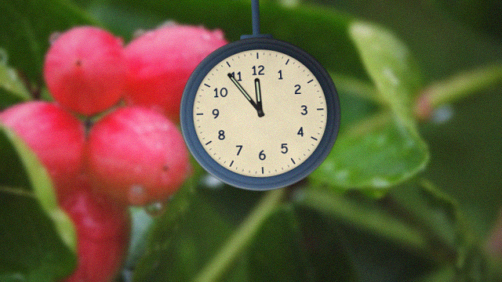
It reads 11 h 54 min
